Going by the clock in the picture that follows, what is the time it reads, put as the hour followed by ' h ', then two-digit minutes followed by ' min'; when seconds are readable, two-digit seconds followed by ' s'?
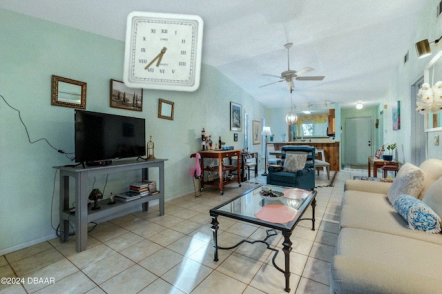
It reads 6 h 37 min
